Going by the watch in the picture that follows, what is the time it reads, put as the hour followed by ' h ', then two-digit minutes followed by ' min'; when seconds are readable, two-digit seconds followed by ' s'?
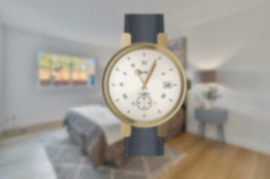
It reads 11 h 04 min
